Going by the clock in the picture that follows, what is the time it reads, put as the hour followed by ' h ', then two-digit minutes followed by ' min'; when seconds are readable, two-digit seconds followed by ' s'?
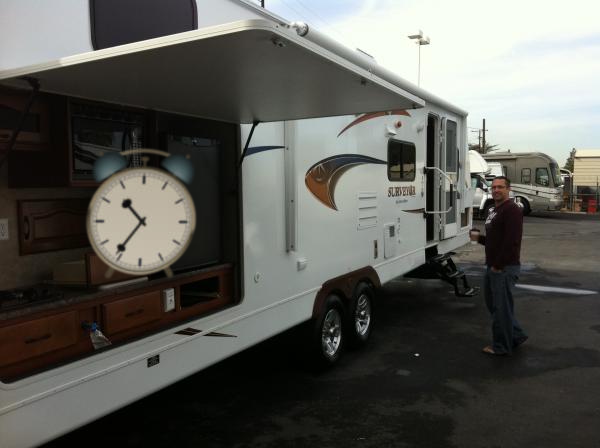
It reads 10 h 36 min
